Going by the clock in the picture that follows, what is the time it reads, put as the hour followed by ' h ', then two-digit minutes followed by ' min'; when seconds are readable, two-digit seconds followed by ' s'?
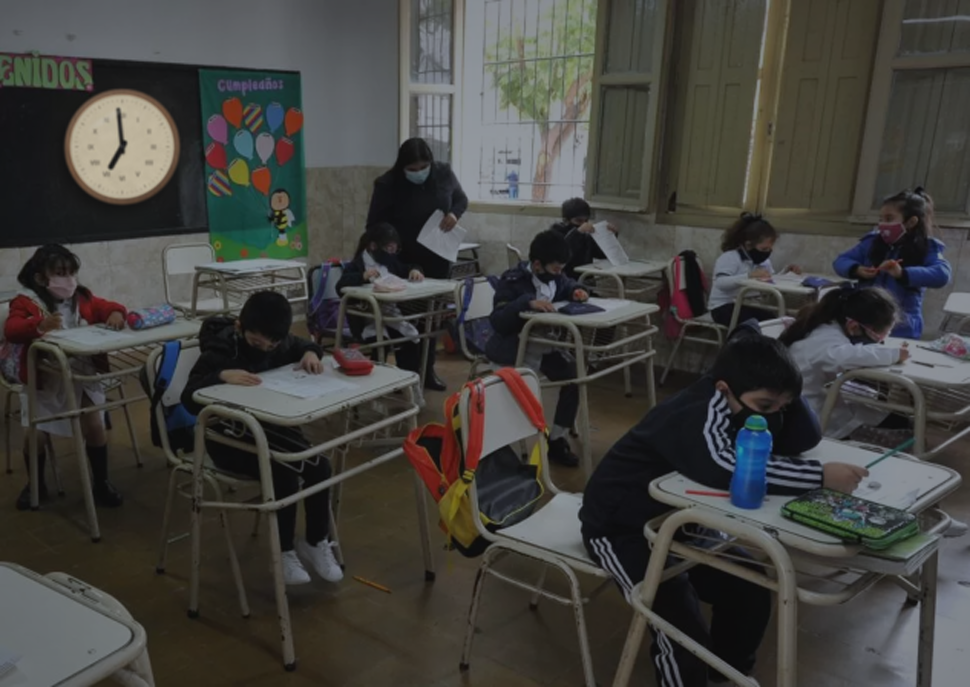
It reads 6 h 59 min
